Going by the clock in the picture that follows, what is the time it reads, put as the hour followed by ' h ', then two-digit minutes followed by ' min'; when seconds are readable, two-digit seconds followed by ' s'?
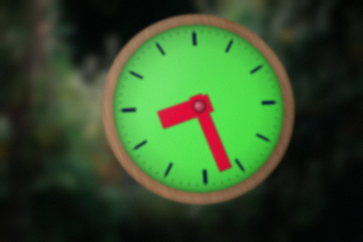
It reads 8 h 27 min
